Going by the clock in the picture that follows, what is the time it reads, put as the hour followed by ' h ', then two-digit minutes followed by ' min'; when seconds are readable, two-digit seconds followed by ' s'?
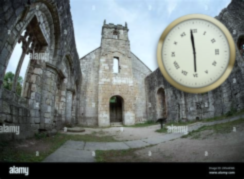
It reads 5 h 59 min
